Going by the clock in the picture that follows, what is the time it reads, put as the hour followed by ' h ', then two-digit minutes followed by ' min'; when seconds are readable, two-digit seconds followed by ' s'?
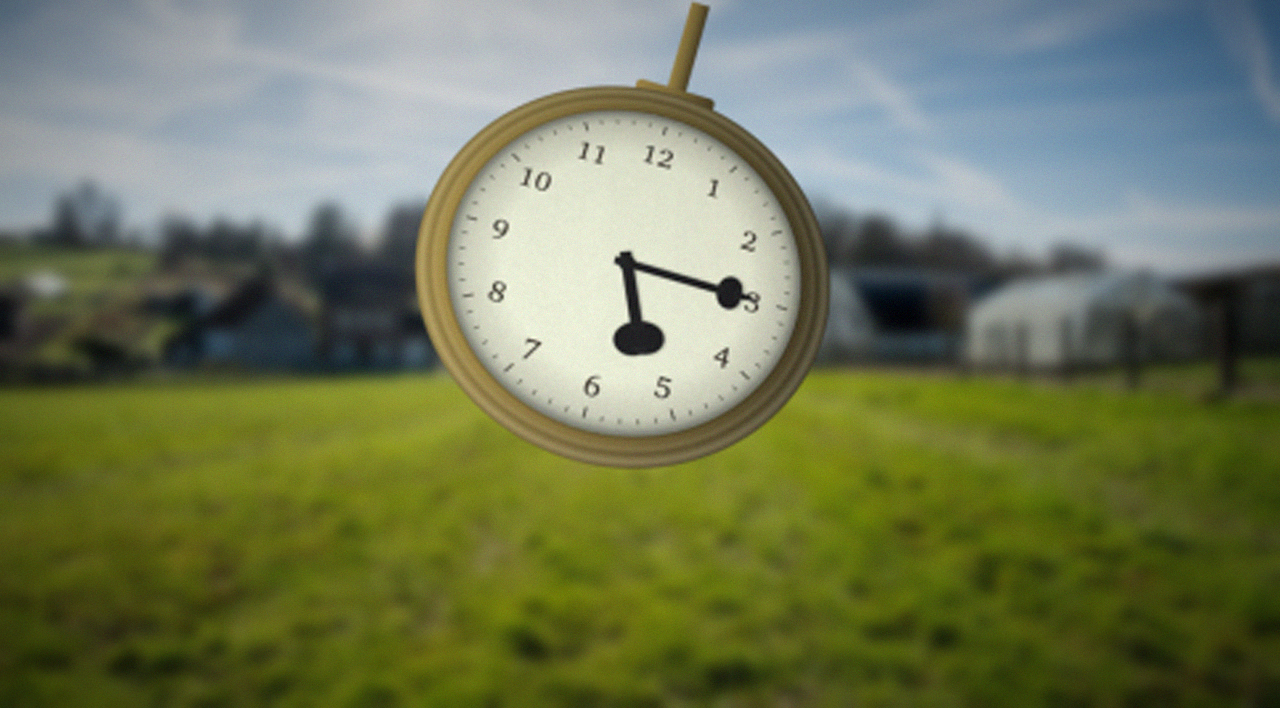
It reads 5 h 15 min
